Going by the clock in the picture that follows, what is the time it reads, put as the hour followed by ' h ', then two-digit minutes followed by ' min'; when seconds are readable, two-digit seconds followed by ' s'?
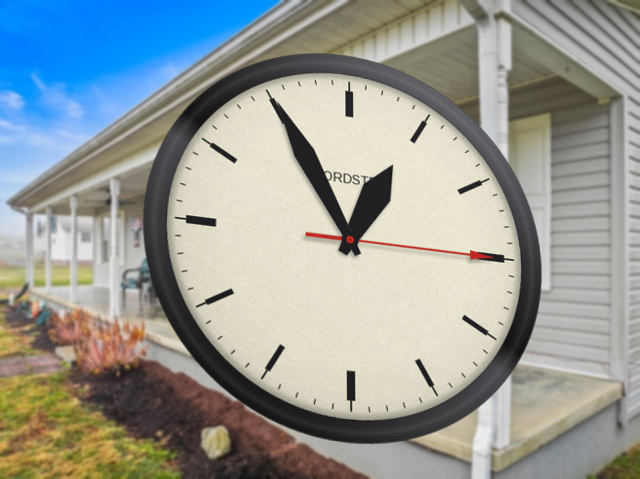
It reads 12 h 55 min 15 s
